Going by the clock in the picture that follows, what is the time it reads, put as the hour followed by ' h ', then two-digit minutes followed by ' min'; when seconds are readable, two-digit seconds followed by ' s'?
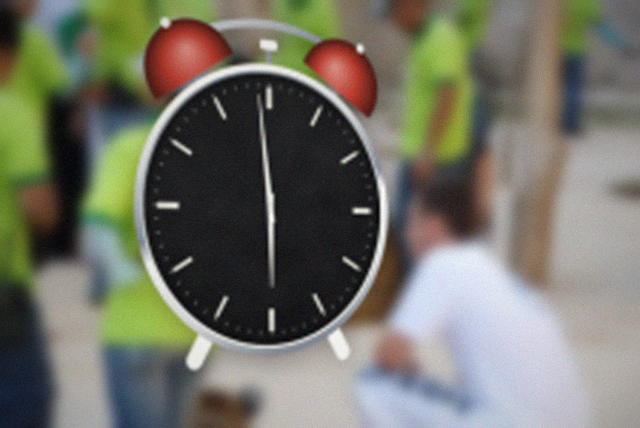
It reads 5 h 59 min
